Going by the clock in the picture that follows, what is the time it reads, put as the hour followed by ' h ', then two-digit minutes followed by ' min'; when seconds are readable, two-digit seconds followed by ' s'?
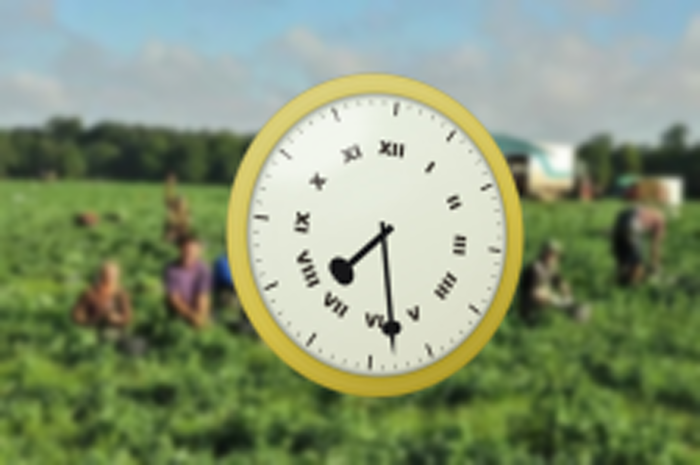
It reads 7 h 28 min
